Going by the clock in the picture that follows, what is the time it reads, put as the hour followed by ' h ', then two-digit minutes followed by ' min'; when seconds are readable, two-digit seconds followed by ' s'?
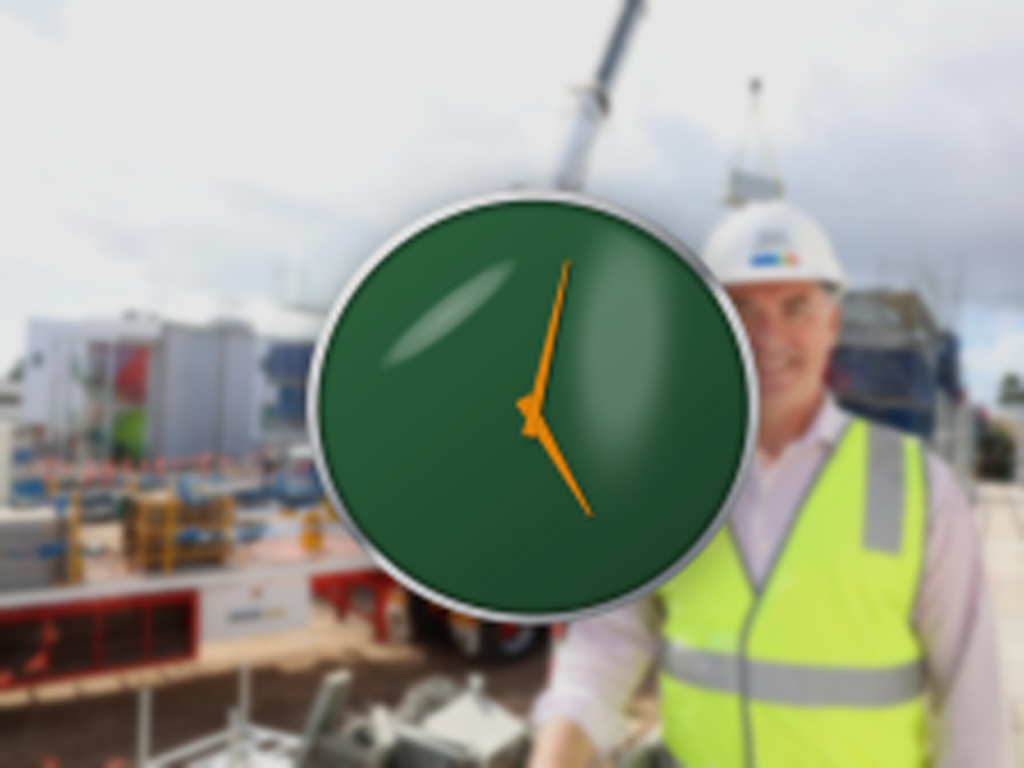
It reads 5 h 02 min
